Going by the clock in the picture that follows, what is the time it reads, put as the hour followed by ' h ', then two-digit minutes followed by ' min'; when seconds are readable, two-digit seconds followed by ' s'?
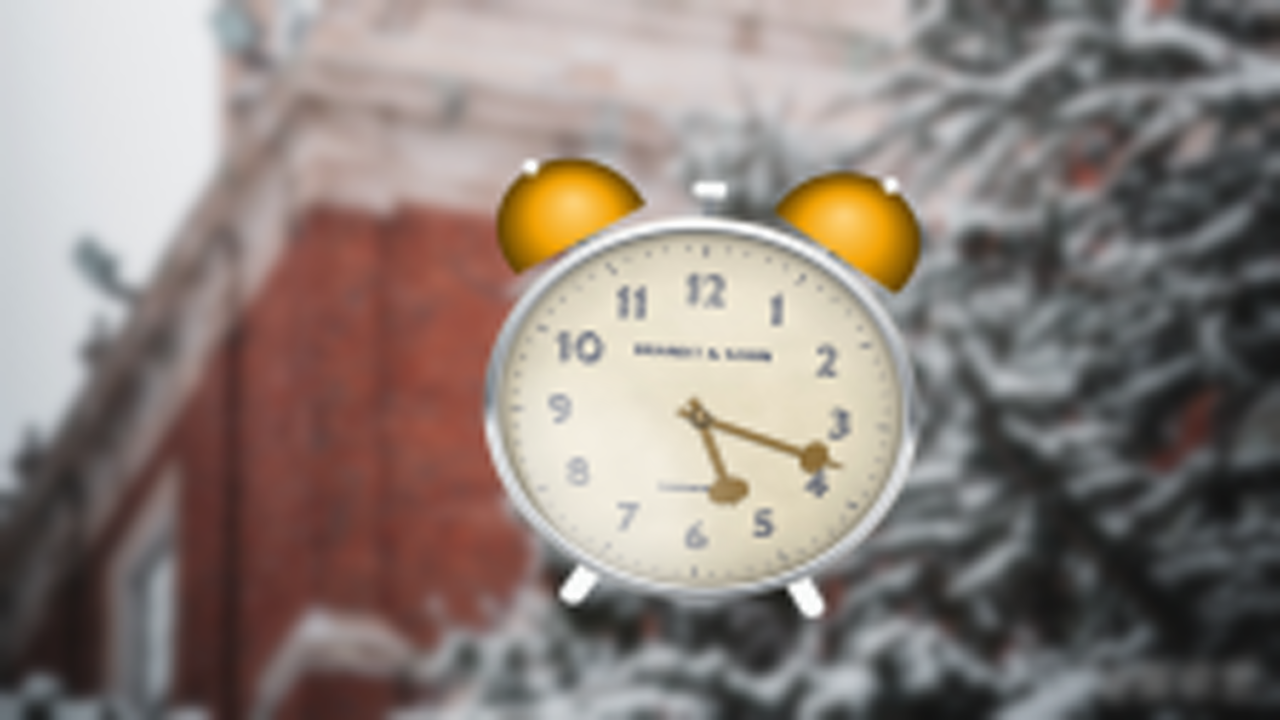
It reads 5 h 18 min
